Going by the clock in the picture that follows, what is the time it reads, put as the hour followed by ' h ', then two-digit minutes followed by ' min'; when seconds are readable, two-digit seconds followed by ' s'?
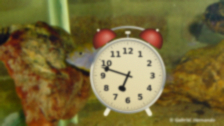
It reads 6 h 48 min
